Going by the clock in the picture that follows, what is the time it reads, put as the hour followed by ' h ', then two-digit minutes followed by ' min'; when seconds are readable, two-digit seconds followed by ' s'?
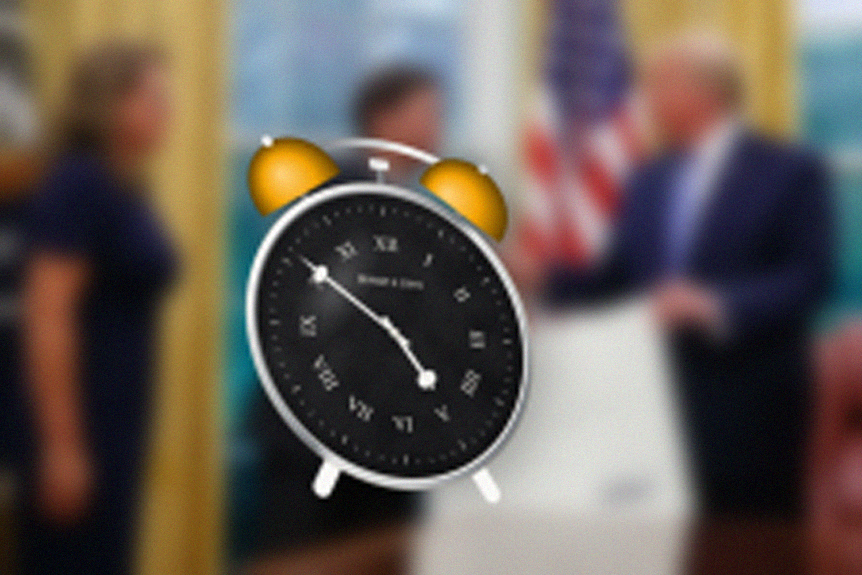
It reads 4 h 51 min
